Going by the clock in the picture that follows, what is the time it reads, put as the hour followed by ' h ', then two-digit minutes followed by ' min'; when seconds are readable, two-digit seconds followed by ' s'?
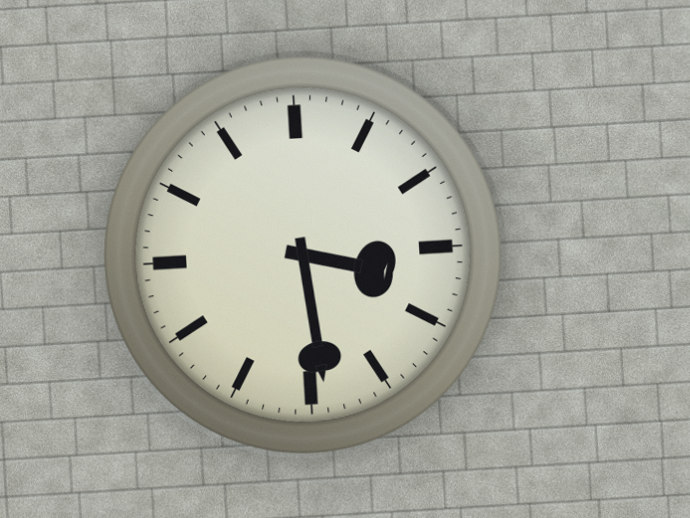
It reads 3 h 29 min
